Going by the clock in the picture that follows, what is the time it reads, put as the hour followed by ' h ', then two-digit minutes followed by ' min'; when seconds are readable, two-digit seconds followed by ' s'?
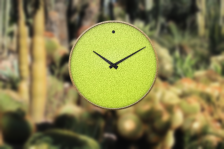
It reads 10 h 10 min
